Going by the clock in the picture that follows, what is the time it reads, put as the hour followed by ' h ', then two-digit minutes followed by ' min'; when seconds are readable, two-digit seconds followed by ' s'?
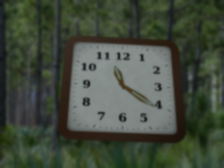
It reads 11 h 21 min
